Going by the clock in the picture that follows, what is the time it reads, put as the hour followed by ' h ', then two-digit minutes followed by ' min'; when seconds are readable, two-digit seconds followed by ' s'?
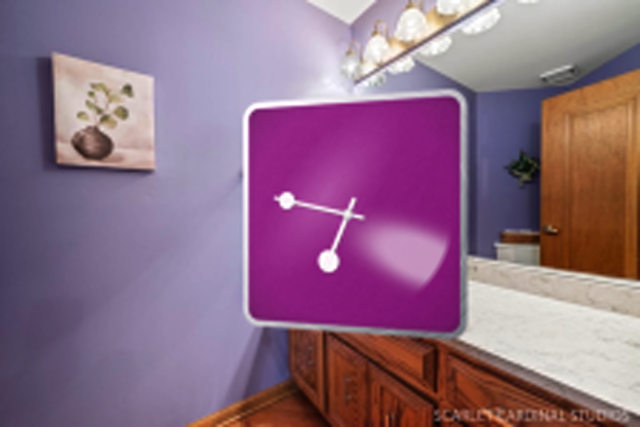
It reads 6 h 47 min
